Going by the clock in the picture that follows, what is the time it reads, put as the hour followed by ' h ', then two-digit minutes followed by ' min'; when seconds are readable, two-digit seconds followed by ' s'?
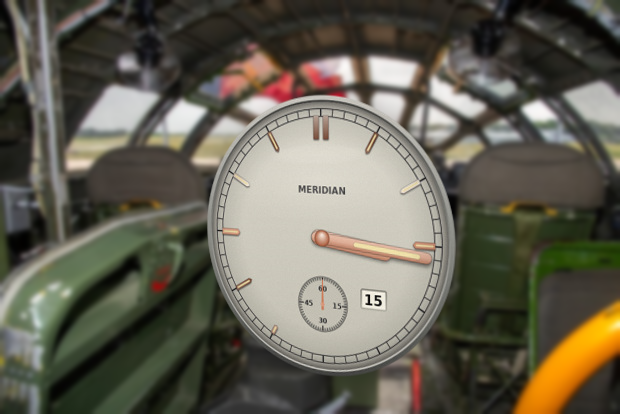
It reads 3 h 16 min
